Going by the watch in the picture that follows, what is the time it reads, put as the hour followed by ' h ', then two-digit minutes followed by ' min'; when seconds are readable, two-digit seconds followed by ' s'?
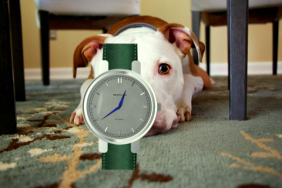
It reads 12 h 39 min
